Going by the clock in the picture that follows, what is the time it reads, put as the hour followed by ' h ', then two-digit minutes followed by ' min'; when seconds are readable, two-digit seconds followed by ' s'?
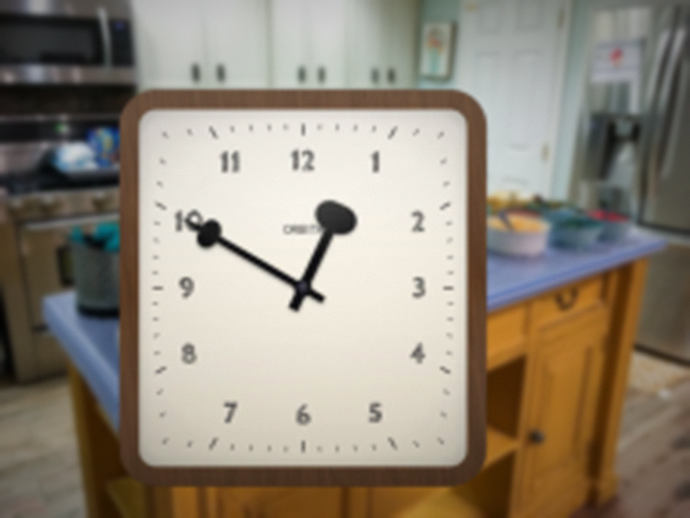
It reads 12 h 50 min
